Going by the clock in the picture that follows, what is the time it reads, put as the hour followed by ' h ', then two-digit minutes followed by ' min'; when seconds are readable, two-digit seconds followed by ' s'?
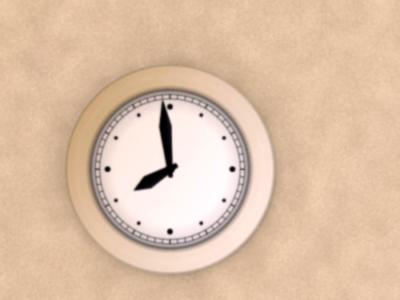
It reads 7 h 59 min
